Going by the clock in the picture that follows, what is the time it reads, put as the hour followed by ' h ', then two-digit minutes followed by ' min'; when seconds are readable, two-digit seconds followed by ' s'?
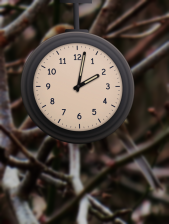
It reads 2 h 02 min
